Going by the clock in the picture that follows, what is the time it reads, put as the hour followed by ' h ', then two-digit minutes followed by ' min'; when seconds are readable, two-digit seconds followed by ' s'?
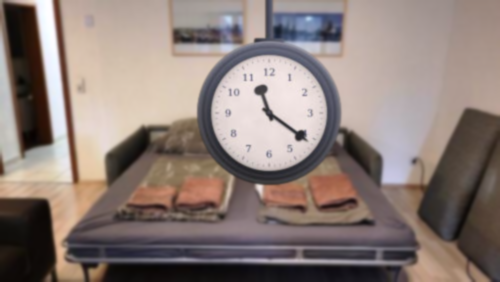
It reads 11 h 21 min
